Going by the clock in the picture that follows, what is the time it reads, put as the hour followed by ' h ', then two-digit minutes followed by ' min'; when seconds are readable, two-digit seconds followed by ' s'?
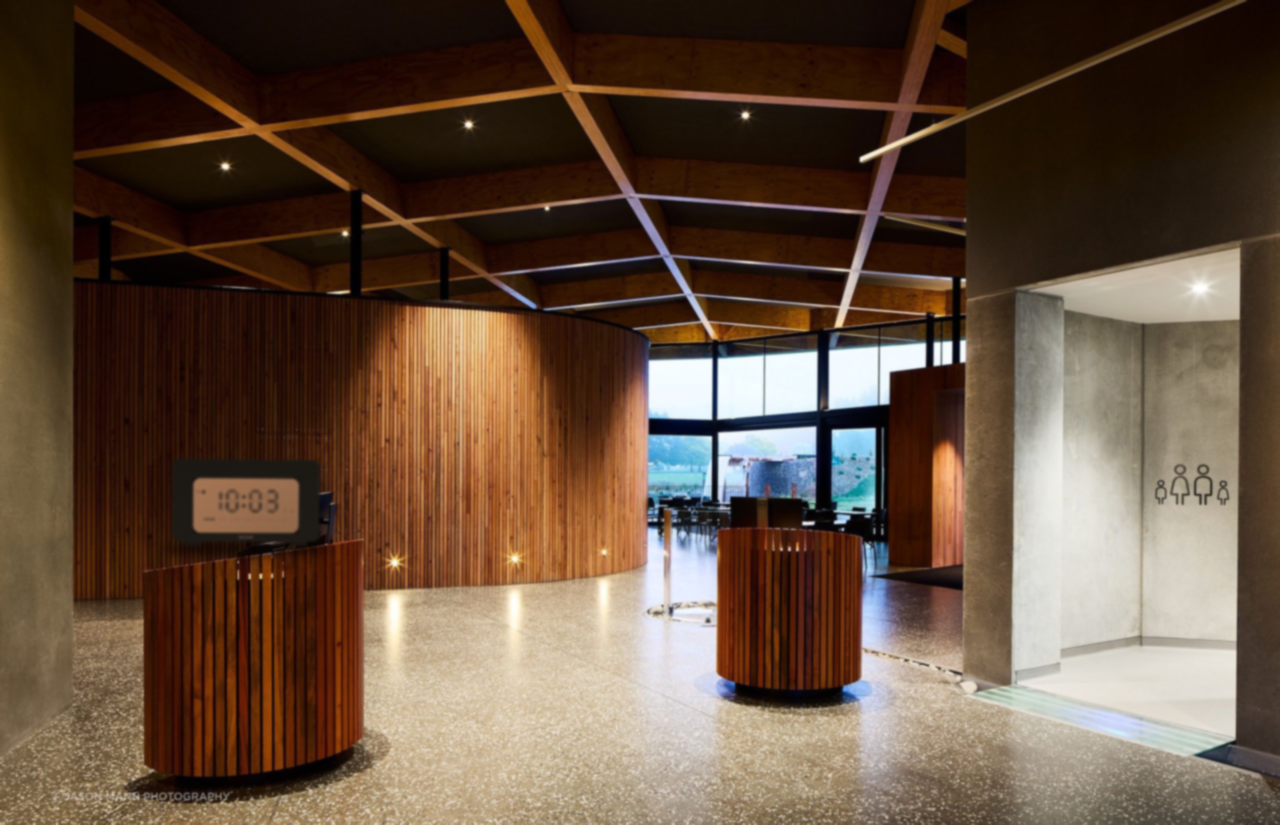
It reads 10 h 03 min
